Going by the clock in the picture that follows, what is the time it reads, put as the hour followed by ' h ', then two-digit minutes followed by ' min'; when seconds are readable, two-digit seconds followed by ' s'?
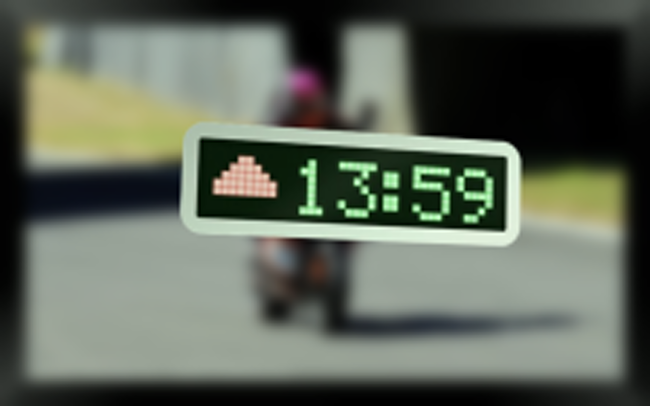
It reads 13 h 59 min
